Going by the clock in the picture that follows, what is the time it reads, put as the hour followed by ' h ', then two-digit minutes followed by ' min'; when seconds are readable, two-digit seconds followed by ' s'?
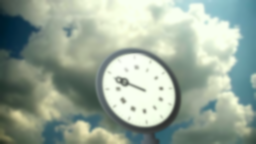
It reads 9 h 49 min
